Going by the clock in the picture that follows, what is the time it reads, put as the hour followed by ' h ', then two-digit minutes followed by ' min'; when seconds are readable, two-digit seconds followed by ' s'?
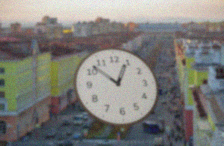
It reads 12 h 52 min
